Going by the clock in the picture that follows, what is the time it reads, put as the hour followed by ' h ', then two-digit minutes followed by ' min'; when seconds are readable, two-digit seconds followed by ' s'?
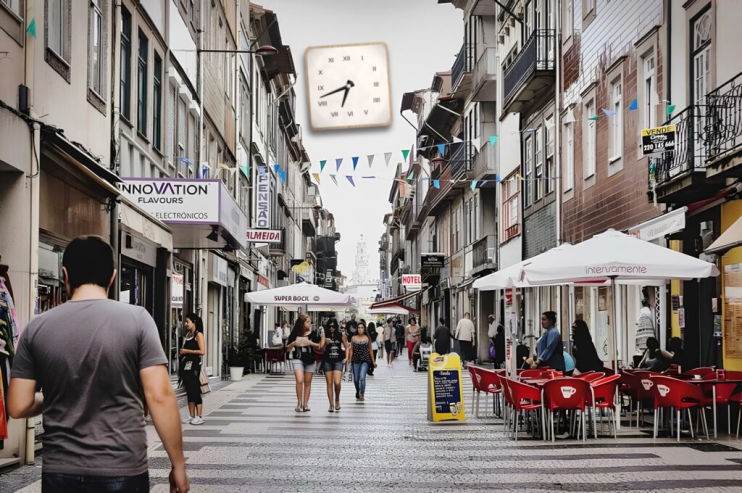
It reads 6 h 42 min
